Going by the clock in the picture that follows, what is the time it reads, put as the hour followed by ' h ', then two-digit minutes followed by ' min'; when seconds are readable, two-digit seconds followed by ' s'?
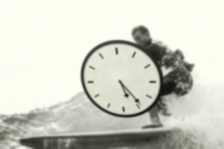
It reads 5 h 24 min
